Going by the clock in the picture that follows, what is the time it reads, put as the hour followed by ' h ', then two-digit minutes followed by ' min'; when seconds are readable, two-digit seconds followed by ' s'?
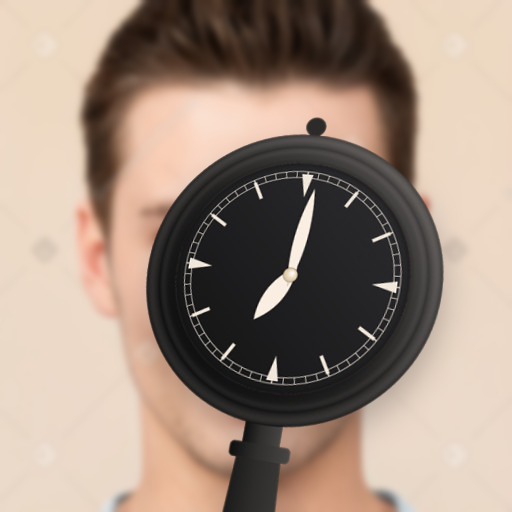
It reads 7 h 01 min
